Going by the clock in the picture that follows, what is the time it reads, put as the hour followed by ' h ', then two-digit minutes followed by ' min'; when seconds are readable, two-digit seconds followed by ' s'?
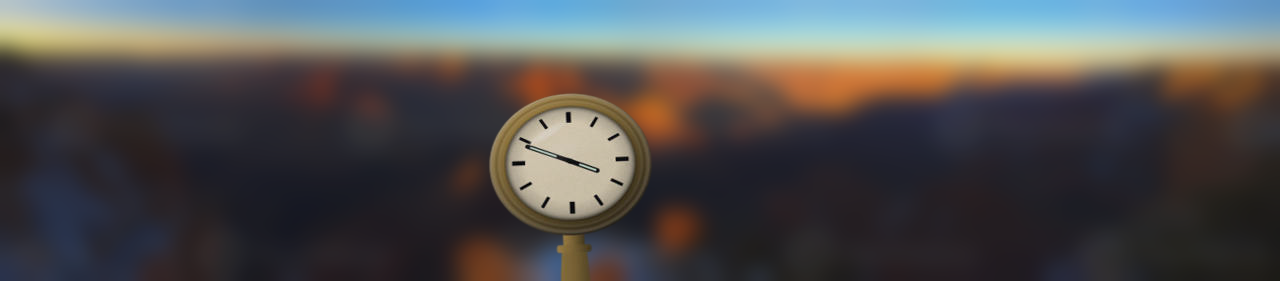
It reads 3 h 49 min
